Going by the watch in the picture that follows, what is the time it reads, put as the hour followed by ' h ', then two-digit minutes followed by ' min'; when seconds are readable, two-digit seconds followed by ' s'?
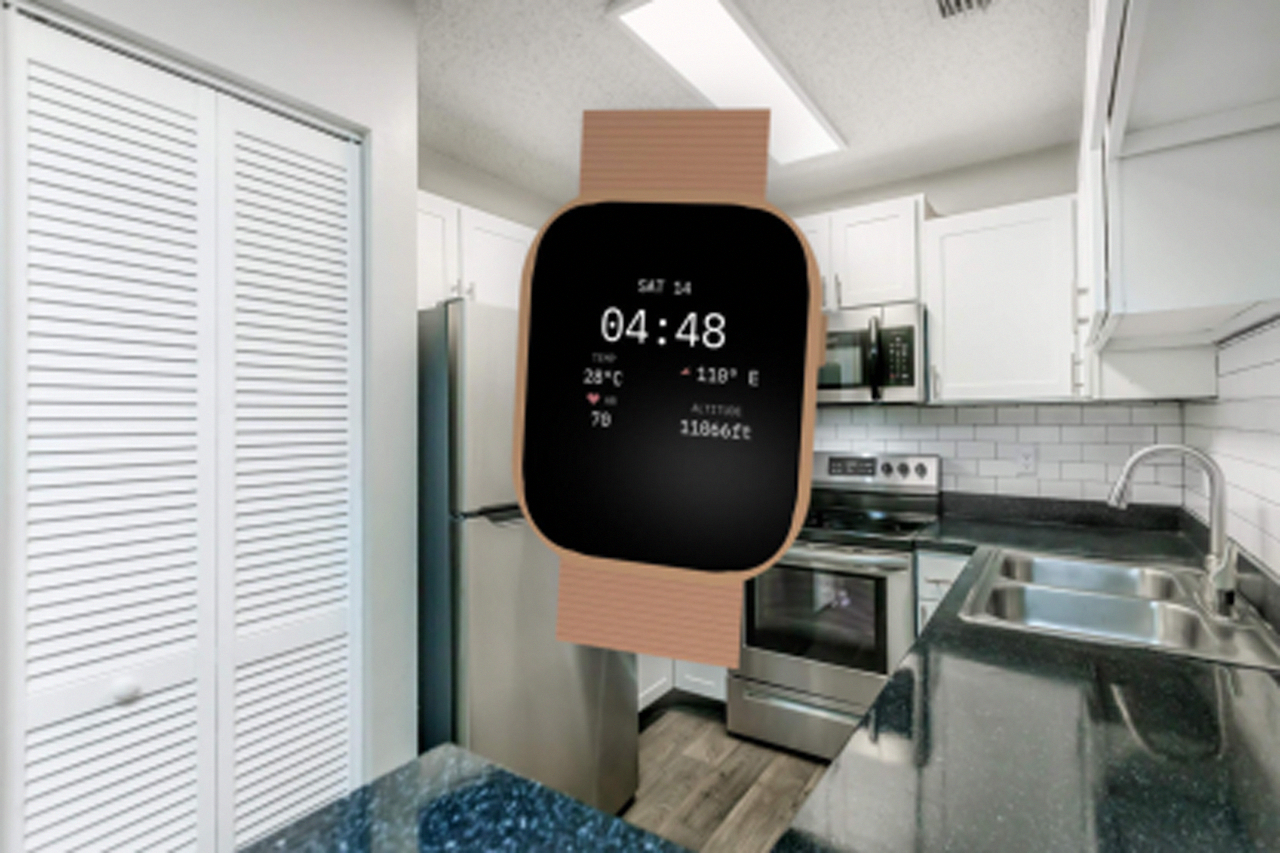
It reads 4 h 48 min
